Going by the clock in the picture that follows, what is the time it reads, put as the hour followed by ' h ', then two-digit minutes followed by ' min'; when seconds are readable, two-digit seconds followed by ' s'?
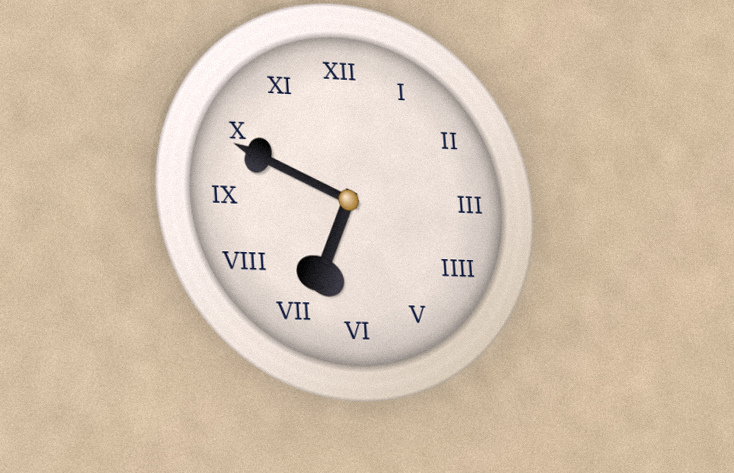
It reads 6 h 49 min
